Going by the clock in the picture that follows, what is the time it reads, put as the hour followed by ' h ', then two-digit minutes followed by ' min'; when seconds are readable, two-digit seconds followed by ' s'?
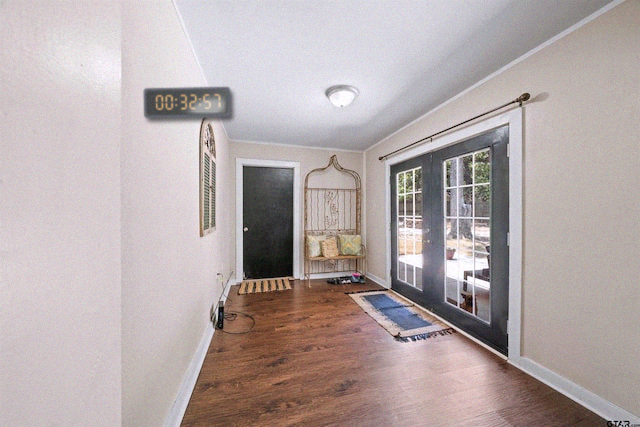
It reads 0 h 32 min 57 s
